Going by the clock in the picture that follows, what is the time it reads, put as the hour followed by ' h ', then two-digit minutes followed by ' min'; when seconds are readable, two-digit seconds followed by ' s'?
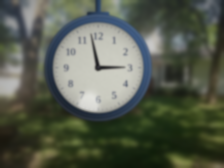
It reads 2 h 58 min
